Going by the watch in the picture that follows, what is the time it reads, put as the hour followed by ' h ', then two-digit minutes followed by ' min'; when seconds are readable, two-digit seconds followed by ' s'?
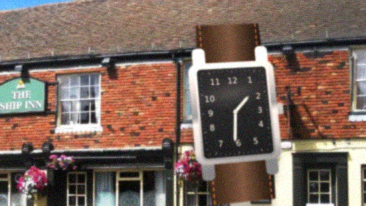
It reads 1 h 31 min
